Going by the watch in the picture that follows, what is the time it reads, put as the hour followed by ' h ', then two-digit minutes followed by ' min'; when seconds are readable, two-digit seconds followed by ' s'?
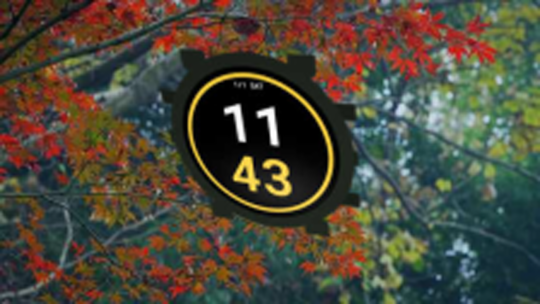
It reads 11 h 43 min
